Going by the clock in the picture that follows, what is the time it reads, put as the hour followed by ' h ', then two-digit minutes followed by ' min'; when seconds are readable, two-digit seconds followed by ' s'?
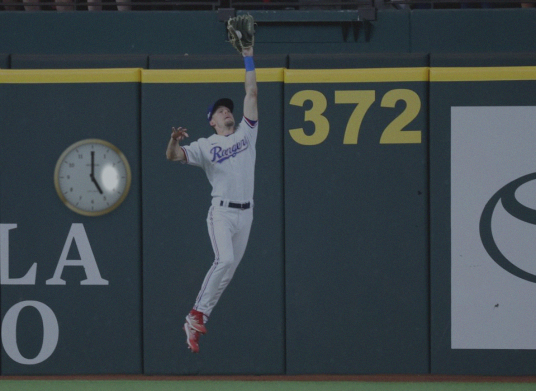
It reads 5 h 00 min
